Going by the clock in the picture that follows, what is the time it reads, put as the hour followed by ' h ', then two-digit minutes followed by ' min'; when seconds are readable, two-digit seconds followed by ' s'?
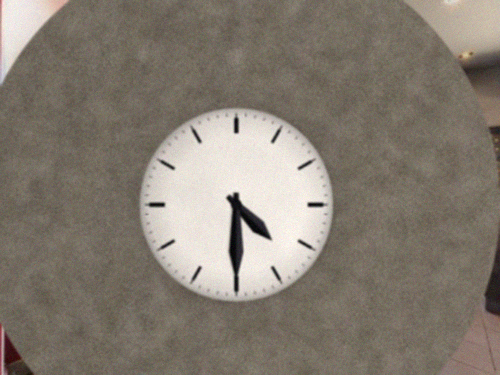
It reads 4 h 30 min
